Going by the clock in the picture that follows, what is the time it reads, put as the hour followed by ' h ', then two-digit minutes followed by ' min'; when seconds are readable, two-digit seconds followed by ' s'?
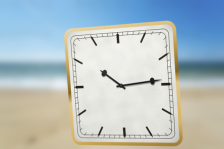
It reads 10 h 14 min
